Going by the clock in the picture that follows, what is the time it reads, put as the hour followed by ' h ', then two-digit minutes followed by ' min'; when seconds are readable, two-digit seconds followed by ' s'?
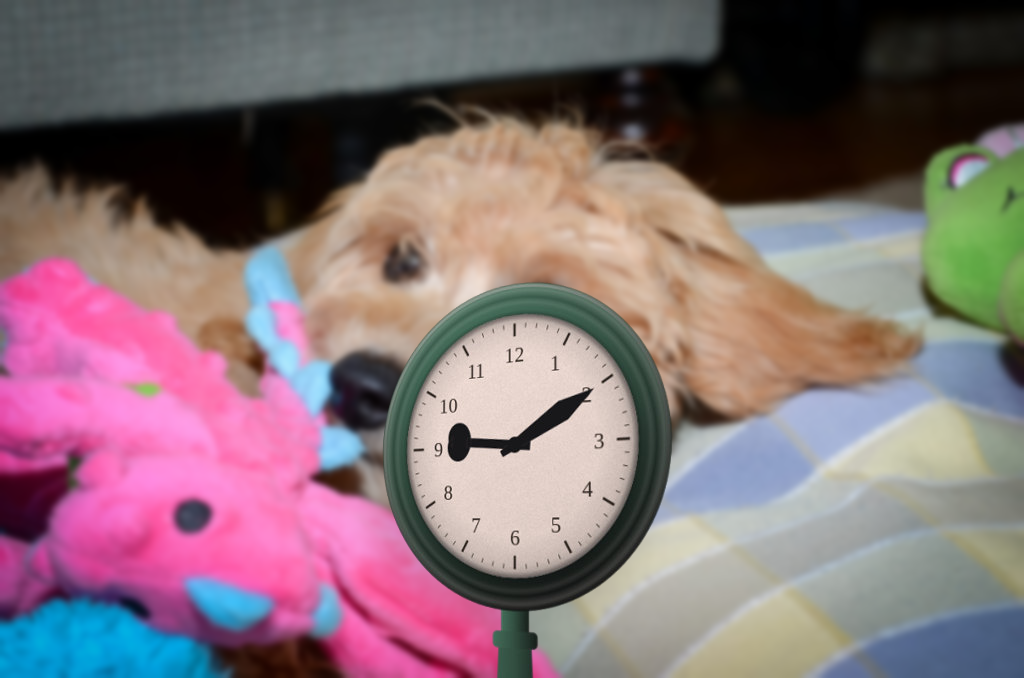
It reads 9 h 10 min
